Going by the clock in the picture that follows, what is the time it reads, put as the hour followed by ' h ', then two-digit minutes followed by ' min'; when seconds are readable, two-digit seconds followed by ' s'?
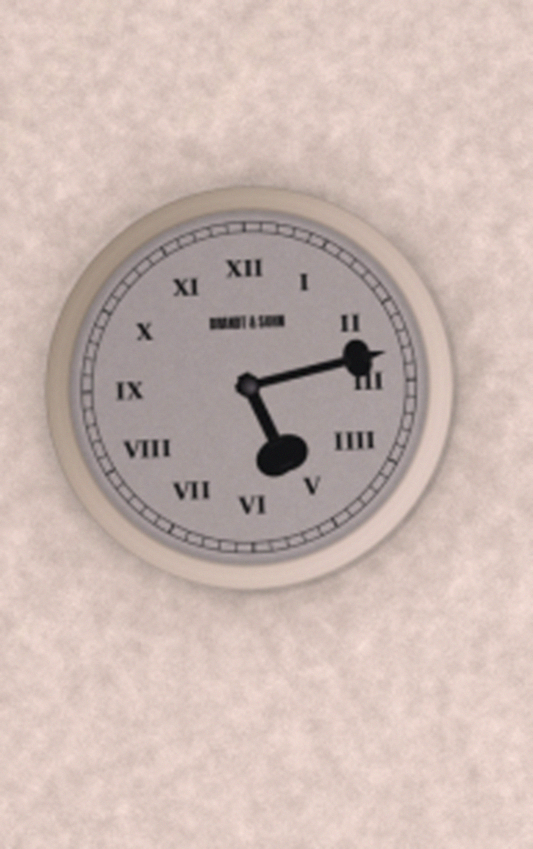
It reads 5 h 13 min
